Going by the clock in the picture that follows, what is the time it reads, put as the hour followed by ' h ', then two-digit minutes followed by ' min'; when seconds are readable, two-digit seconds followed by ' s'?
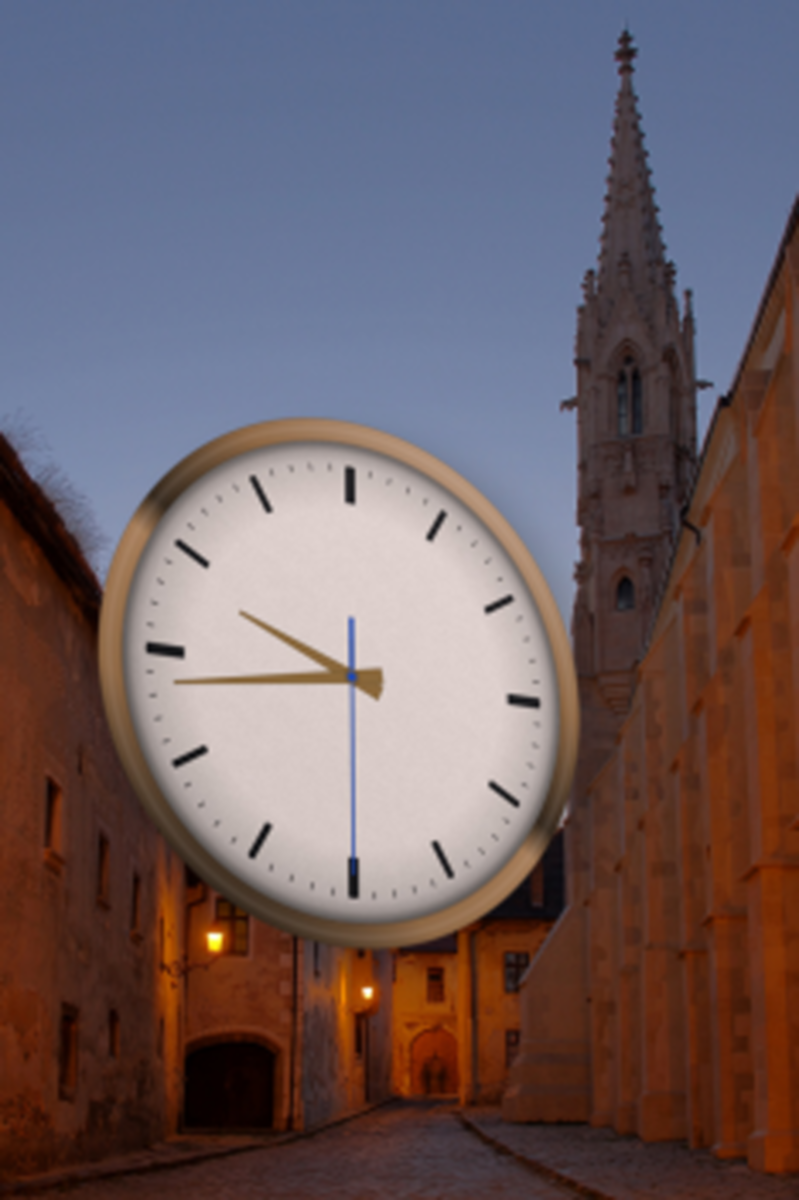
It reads 9 h 43 min 30 s
